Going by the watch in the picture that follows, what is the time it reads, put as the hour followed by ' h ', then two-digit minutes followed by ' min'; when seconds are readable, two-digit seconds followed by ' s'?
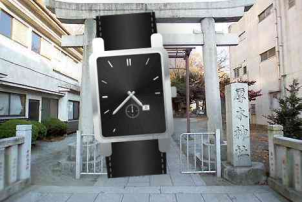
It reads 4 h 38 min
